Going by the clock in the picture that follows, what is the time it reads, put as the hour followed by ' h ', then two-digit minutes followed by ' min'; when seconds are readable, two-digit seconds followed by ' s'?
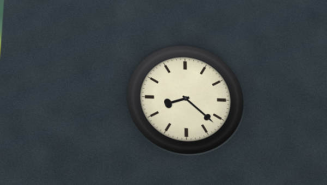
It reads 8 h 22 min
